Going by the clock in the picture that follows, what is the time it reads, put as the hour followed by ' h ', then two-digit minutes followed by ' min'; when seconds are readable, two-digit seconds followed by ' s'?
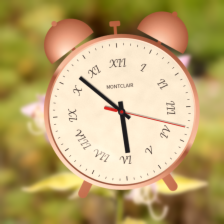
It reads 5 h 52 min 18 s
